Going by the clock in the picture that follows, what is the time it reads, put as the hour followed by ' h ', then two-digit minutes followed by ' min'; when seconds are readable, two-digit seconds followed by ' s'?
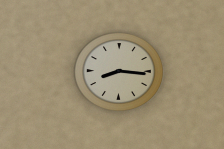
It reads 8 h 16 min
